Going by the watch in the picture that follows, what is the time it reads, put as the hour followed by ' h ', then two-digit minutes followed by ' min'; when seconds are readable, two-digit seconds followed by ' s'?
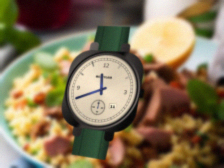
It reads 11 h 41 min
